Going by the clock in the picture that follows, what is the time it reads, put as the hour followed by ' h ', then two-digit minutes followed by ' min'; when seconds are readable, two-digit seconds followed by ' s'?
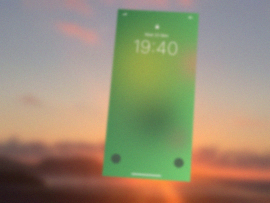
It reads 19 h 40 min
